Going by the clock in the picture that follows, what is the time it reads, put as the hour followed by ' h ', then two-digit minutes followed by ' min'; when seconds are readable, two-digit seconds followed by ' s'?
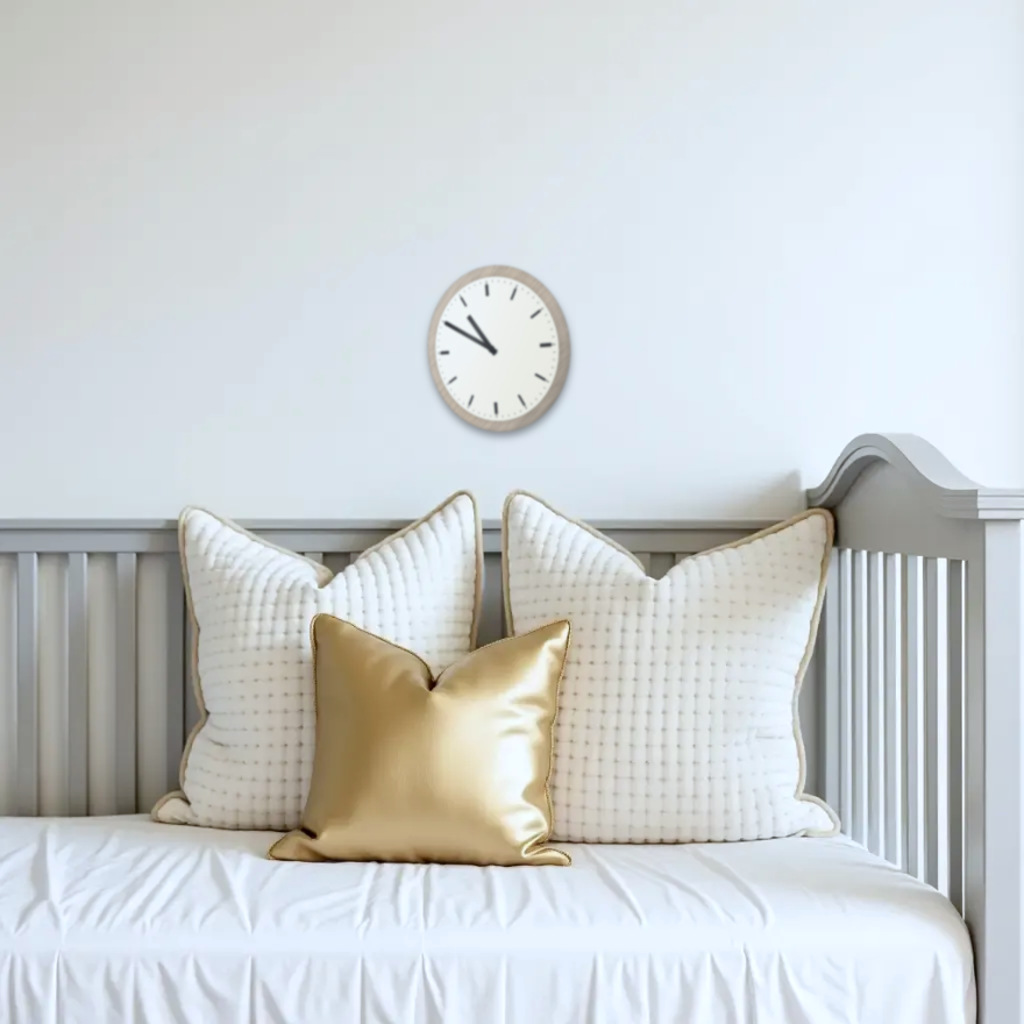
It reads 10 h 50 min
